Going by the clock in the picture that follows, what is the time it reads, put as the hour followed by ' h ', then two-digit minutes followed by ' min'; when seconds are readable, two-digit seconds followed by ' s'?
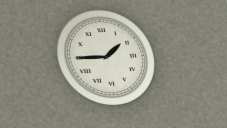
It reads 1 h 45 min
